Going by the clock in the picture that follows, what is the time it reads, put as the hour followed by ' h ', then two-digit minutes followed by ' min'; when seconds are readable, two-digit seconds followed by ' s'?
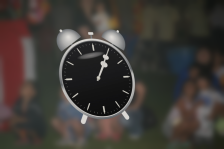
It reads 1 h 05 min
